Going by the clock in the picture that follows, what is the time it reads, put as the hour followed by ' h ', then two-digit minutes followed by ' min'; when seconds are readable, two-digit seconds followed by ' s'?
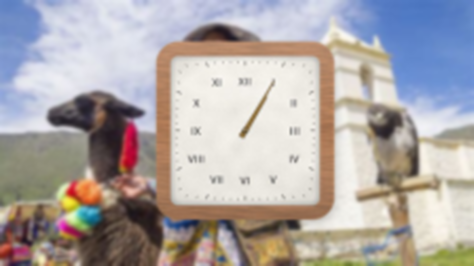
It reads 1 h 05 min
